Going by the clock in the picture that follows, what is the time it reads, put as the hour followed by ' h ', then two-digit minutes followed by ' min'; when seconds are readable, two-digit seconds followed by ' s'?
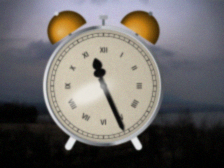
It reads 11 h 26 min
